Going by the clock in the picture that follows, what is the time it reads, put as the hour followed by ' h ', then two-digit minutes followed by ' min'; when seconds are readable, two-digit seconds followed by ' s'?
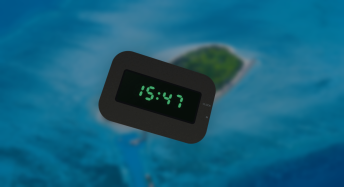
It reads 15 h 47 min
